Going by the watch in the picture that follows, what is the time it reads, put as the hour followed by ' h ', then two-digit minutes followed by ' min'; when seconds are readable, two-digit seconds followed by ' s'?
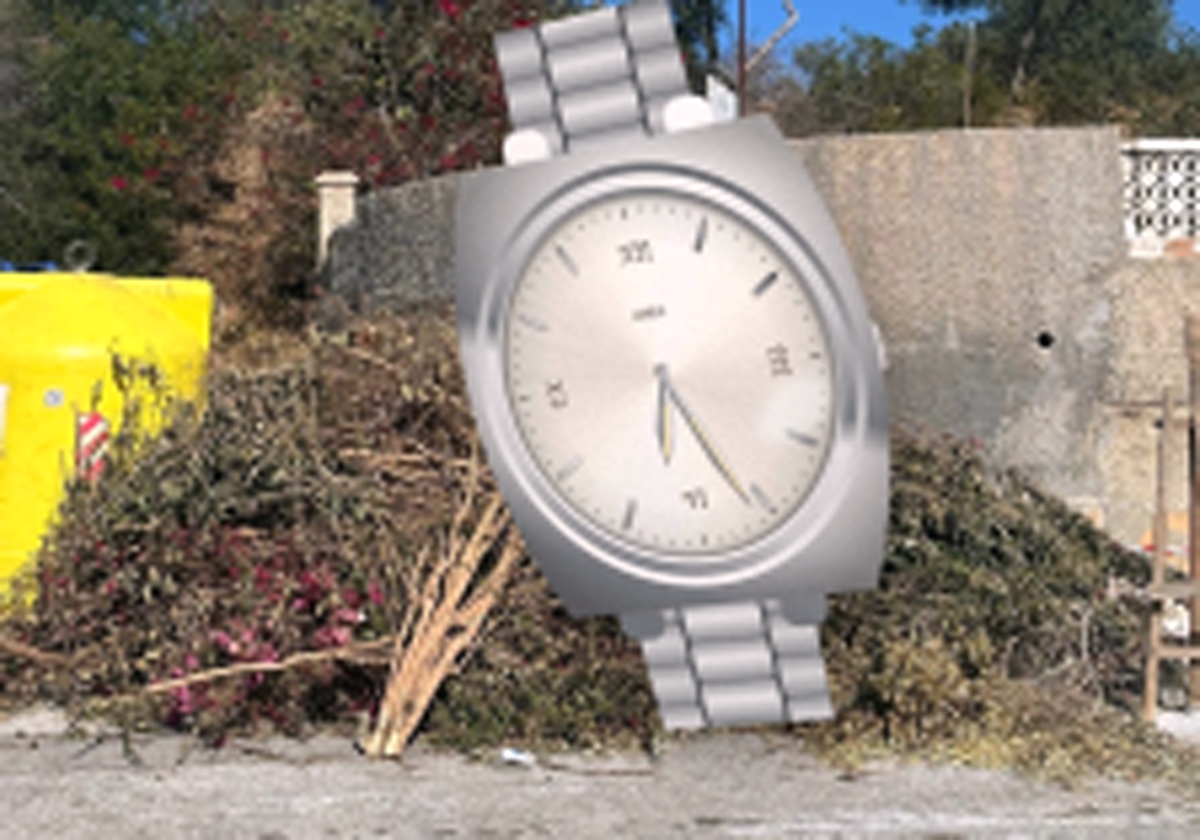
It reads 6 h 26 min
